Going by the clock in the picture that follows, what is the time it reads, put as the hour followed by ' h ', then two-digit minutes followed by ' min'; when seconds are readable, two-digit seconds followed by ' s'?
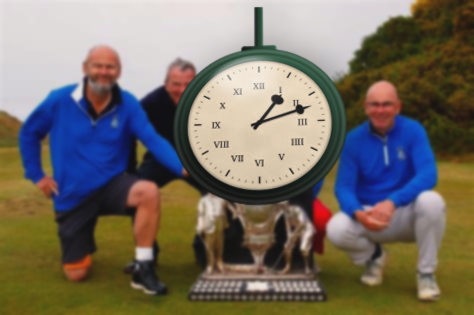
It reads 1 h 12 min
